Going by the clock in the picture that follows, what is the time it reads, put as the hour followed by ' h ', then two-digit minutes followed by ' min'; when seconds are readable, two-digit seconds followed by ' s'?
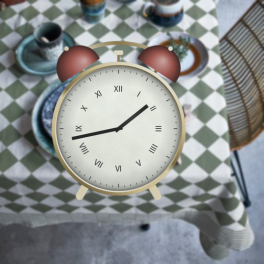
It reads 1 h 43 min
